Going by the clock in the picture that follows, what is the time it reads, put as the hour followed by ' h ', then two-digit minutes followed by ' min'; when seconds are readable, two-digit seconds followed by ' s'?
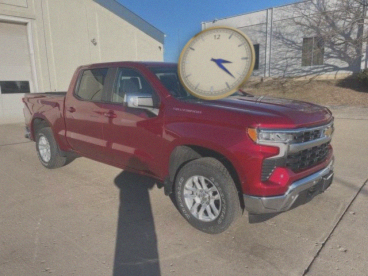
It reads 3 h 22 min
